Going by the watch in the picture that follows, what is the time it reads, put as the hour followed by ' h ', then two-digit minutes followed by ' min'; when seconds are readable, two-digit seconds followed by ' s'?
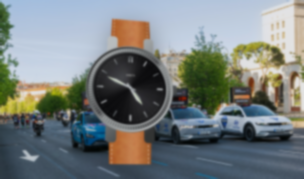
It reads 4 h 49 min
